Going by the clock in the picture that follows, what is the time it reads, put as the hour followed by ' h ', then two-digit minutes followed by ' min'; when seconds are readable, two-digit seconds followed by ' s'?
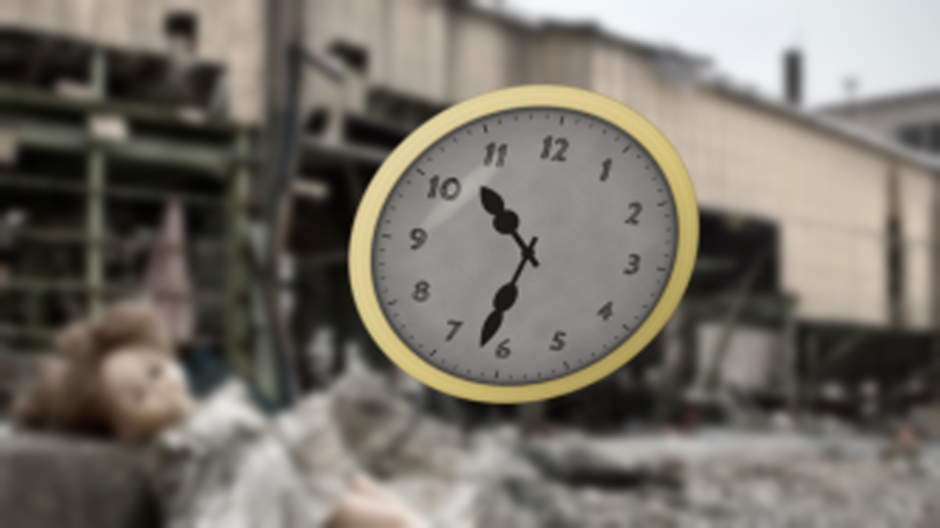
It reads 10 h 32 min
